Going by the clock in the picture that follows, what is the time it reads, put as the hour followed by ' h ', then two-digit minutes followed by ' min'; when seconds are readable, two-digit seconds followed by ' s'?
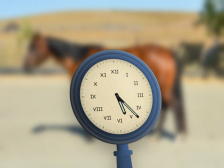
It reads 5 h 23 min
